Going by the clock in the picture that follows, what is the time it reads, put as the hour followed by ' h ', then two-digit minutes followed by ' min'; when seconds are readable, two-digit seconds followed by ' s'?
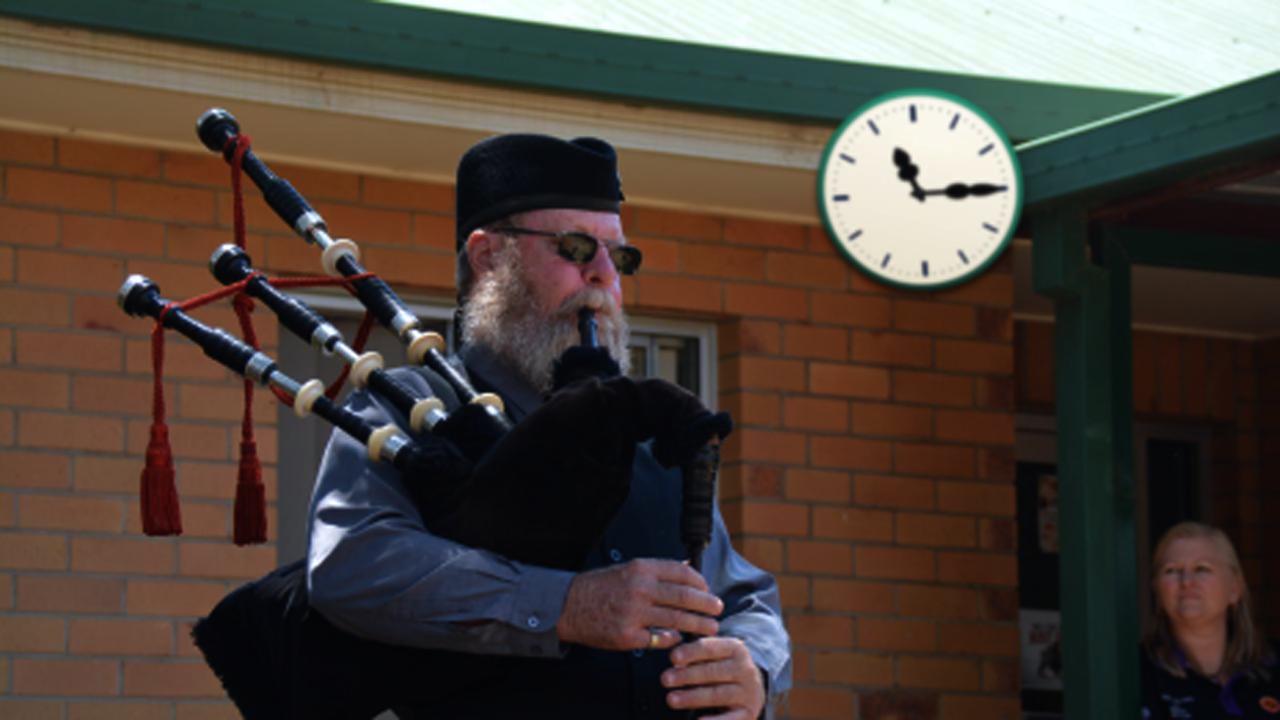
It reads 11 h 15 min
